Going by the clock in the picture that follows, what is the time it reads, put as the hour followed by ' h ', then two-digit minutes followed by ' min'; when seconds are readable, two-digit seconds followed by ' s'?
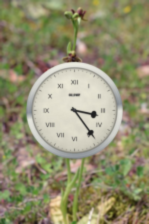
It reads 3 h 24 min
